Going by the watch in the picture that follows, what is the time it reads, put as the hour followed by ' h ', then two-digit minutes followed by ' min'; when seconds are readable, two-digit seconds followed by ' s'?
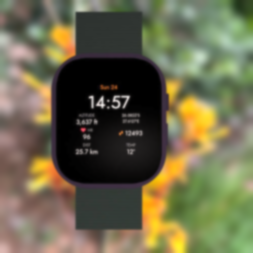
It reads 14 h 57 min
